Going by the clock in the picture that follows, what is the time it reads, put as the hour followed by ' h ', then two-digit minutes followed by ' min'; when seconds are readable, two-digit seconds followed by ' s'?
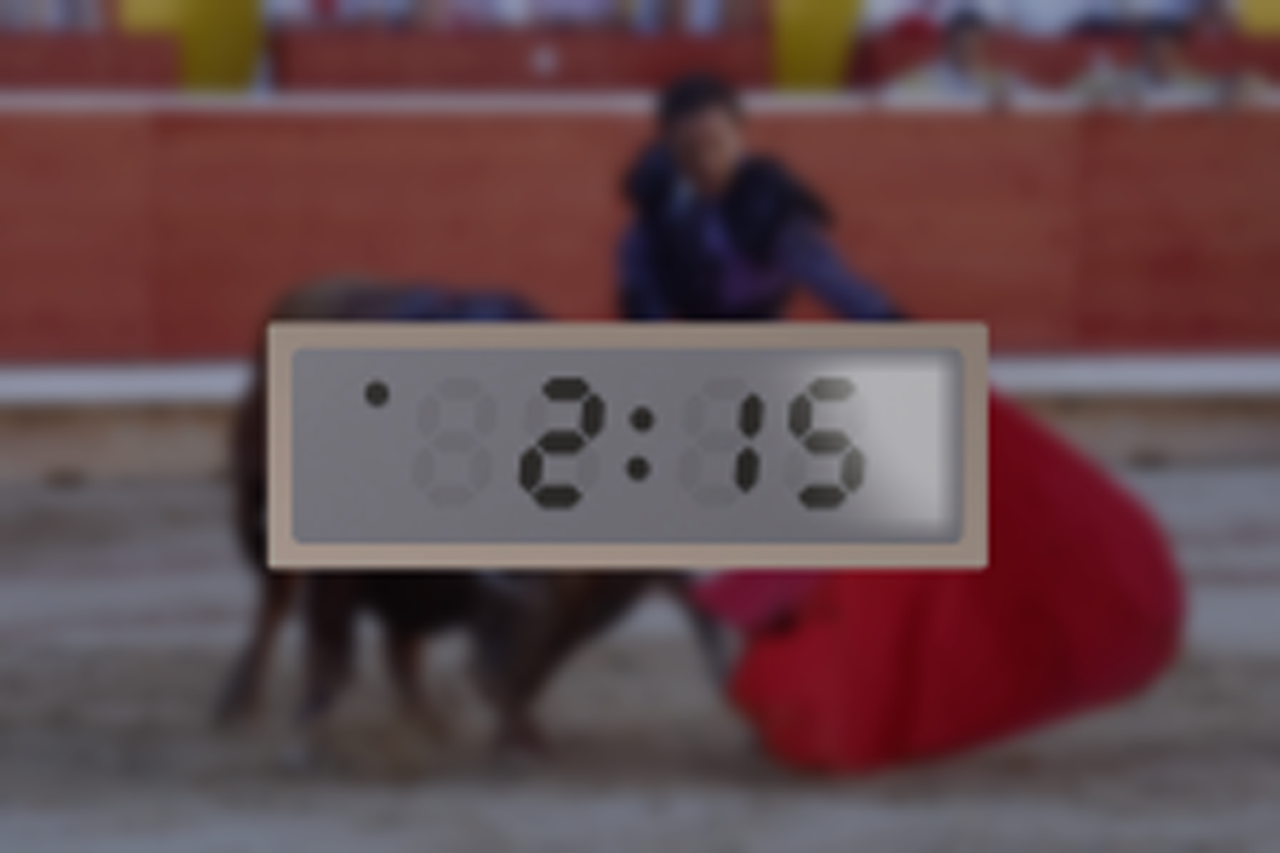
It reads 2 h 15 min
